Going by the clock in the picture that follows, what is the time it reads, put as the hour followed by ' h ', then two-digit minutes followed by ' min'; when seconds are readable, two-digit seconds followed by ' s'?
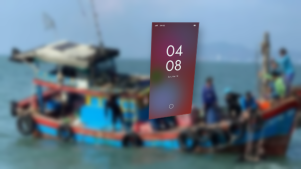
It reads 4 h 08 min
